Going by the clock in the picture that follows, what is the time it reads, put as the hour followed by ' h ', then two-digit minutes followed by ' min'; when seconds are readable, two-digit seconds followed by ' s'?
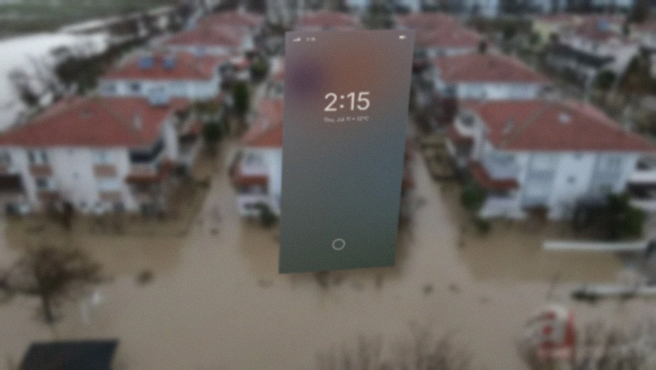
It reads 2 h 15 min
